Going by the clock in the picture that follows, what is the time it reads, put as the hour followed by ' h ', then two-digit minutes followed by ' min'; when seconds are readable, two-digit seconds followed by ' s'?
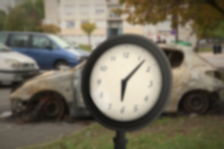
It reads 6 h 07 min
